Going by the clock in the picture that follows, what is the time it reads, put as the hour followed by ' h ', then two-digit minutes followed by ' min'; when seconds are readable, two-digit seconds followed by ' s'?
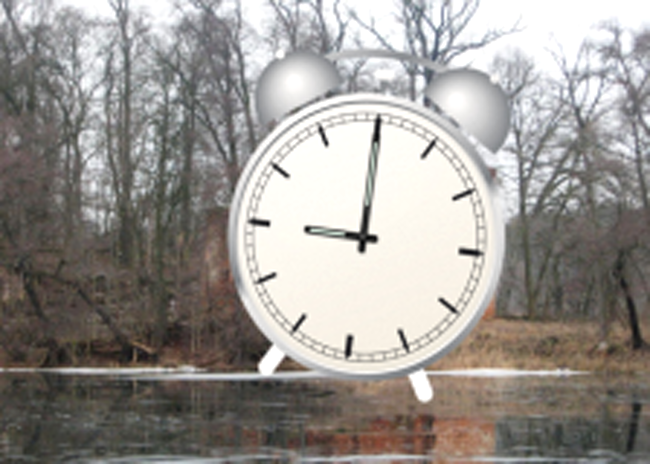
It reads 9 h 00 min
